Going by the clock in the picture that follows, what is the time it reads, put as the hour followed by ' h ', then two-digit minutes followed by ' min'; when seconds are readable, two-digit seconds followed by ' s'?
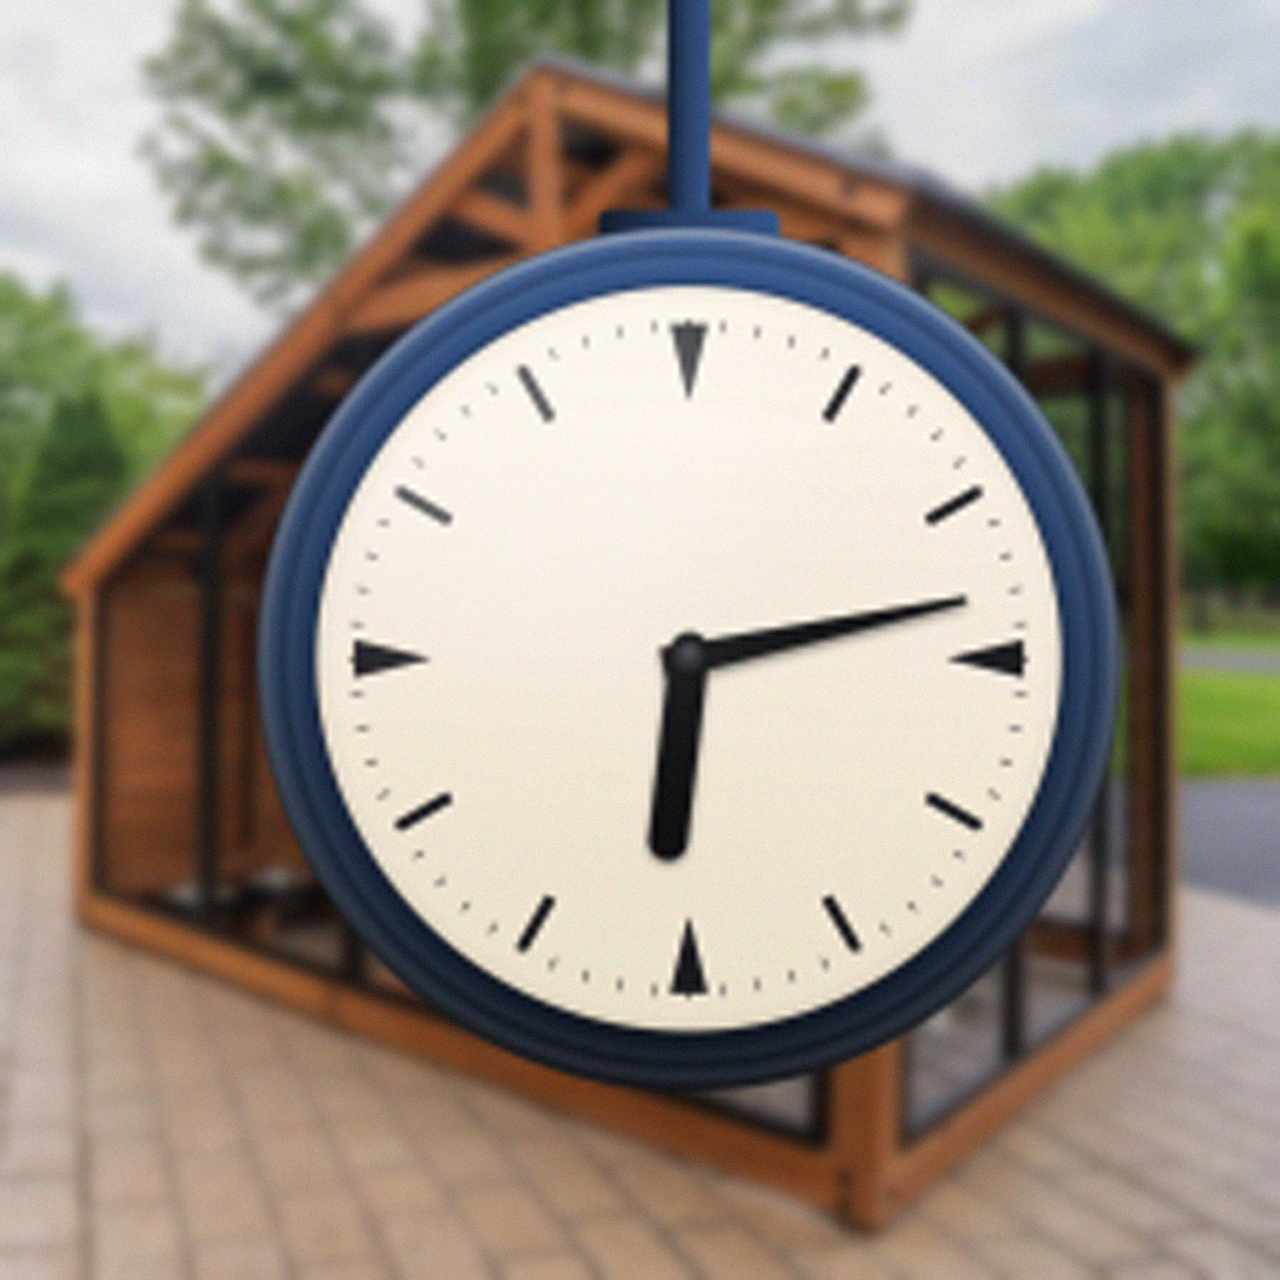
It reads 6 h 13 min
